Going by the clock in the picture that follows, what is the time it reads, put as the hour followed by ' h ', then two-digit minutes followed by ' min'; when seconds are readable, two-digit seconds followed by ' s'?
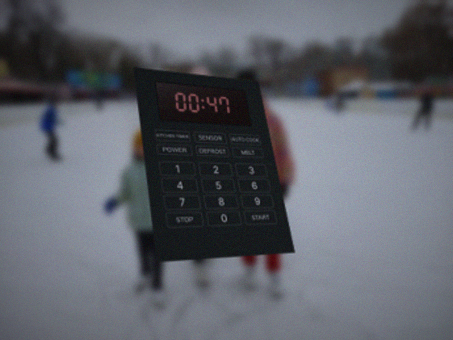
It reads 0 h 47 min
